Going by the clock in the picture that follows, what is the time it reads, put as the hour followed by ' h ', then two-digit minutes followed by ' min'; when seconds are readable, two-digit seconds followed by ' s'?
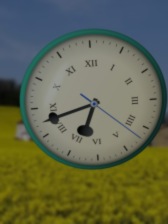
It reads 6 h 42 min 22 s
